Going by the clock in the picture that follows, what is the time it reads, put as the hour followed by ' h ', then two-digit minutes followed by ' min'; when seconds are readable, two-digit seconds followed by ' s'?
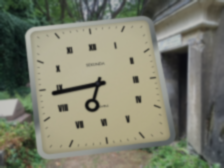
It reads 6 h 44 min
